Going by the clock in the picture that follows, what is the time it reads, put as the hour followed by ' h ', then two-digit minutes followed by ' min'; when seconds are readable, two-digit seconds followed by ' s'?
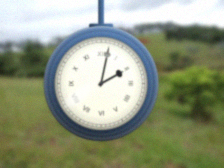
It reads 2 h 02 min
